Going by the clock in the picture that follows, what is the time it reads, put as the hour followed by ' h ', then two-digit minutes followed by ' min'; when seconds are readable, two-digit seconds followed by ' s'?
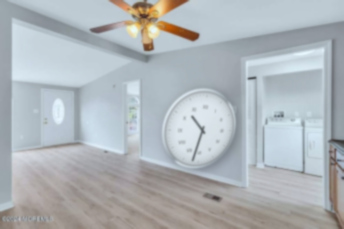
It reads 10 h 32 min
